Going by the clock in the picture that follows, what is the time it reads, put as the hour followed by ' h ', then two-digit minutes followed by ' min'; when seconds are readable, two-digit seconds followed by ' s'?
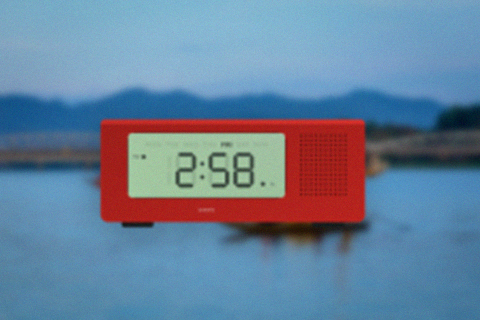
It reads 2 h 58 min
